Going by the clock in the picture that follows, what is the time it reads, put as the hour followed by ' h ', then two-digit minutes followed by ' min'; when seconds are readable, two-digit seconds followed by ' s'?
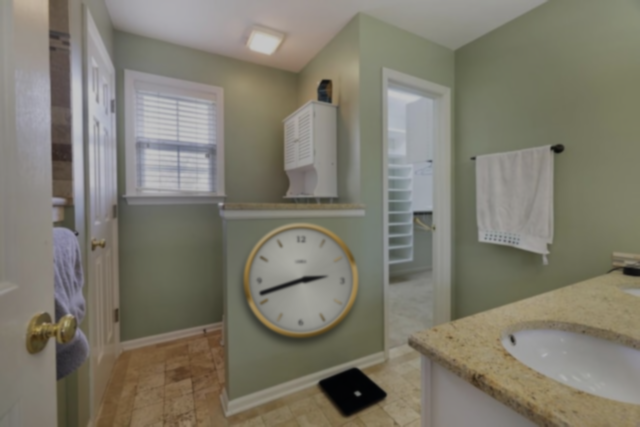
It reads 2 h 42 min
